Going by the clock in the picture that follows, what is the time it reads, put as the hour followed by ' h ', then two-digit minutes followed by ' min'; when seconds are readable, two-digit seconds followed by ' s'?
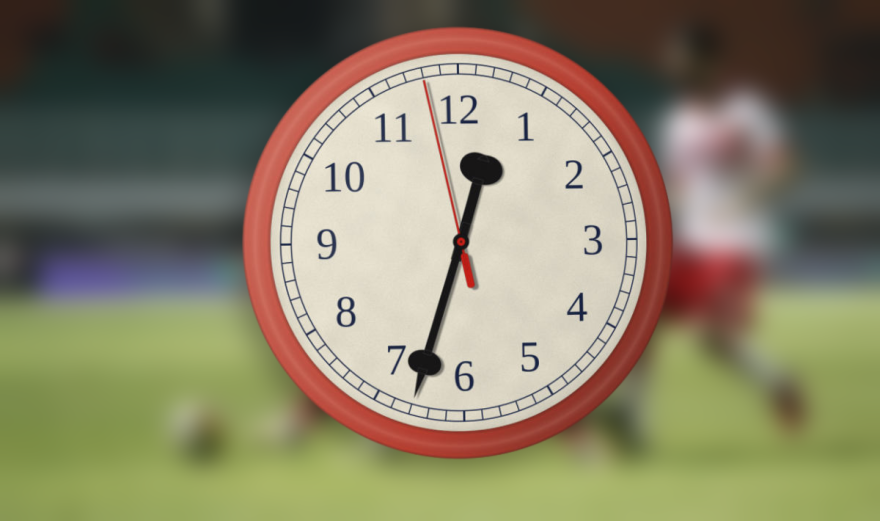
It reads 12 h 32 min 58 s
